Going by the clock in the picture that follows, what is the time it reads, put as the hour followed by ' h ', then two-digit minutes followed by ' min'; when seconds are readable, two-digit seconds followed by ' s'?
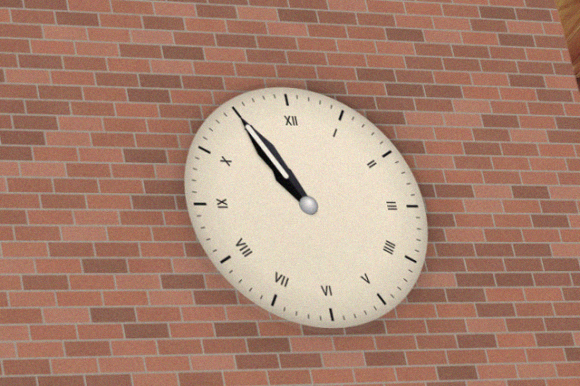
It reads 10 h 55 min
